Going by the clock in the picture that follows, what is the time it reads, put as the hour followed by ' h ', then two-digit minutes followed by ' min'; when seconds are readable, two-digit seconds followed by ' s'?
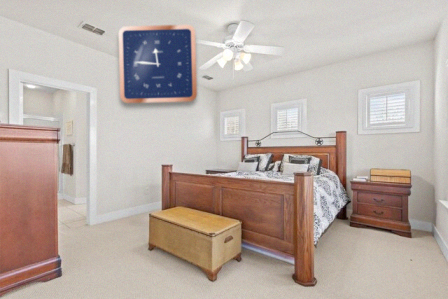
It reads 11 h 46 min
